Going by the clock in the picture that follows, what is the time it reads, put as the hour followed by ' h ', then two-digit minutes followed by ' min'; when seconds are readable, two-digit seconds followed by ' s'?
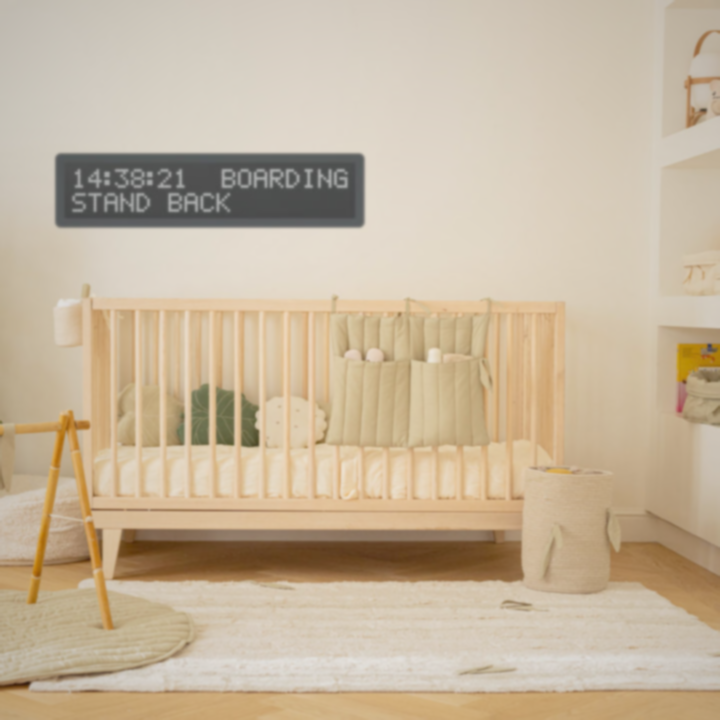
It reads 14 h 38 min 21 s
